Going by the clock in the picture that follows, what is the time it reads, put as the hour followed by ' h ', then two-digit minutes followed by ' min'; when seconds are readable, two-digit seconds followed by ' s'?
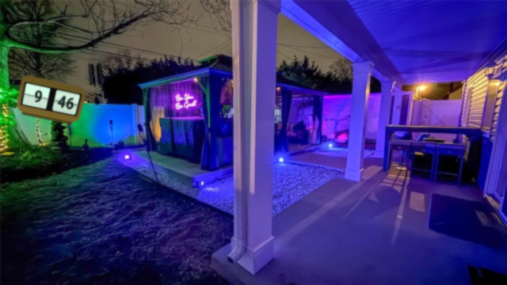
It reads 9 h 46 min
